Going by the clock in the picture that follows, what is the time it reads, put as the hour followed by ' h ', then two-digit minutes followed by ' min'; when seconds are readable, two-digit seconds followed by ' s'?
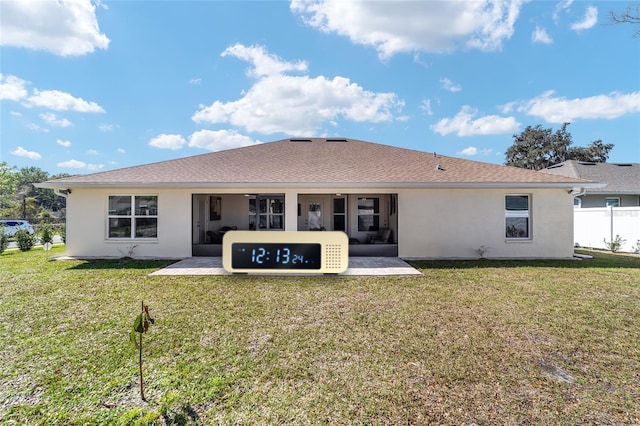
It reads 12 h 13 min 24 s
